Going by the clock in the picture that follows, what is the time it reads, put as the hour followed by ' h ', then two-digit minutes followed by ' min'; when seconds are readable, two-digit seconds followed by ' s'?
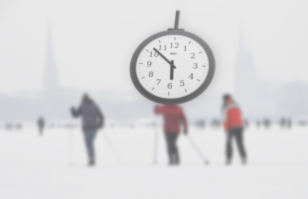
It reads 5 h 52 min
